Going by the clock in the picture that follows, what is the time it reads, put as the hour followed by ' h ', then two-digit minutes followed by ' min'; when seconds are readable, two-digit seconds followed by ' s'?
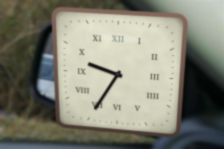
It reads 9 h 35 min
